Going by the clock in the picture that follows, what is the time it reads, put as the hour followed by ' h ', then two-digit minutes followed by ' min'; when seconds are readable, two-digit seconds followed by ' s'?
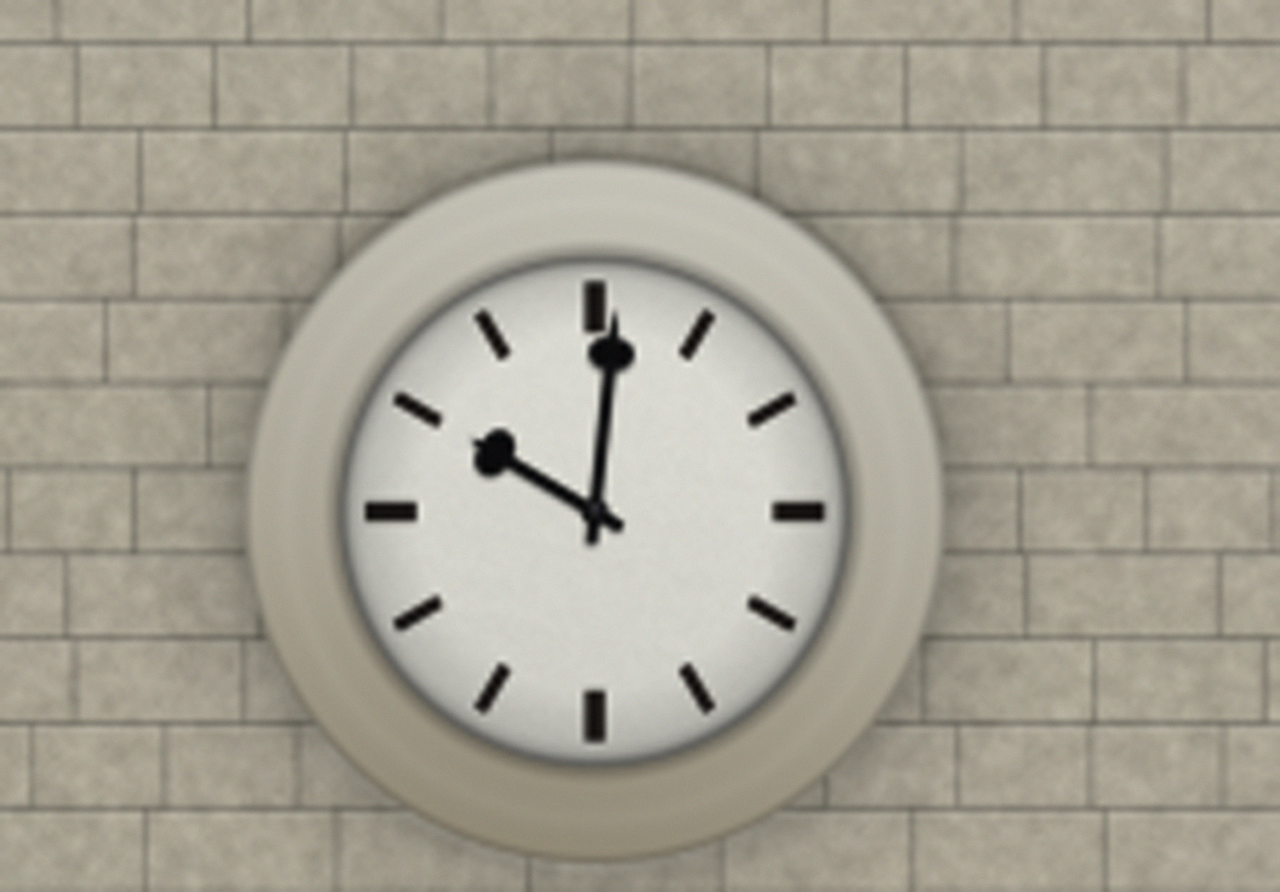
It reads 10 h 01 min
